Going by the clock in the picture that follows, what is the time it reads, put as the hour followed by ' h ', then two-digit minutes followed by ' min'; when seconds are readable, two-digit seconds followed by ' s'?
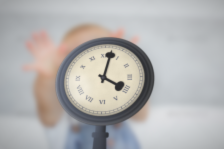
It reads 4 h 02 min
